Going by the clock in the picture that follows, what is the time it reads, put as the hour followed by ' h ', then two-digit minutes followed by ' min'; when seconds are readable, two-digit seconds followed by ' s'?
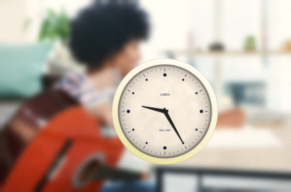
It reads 9 h 25 min
